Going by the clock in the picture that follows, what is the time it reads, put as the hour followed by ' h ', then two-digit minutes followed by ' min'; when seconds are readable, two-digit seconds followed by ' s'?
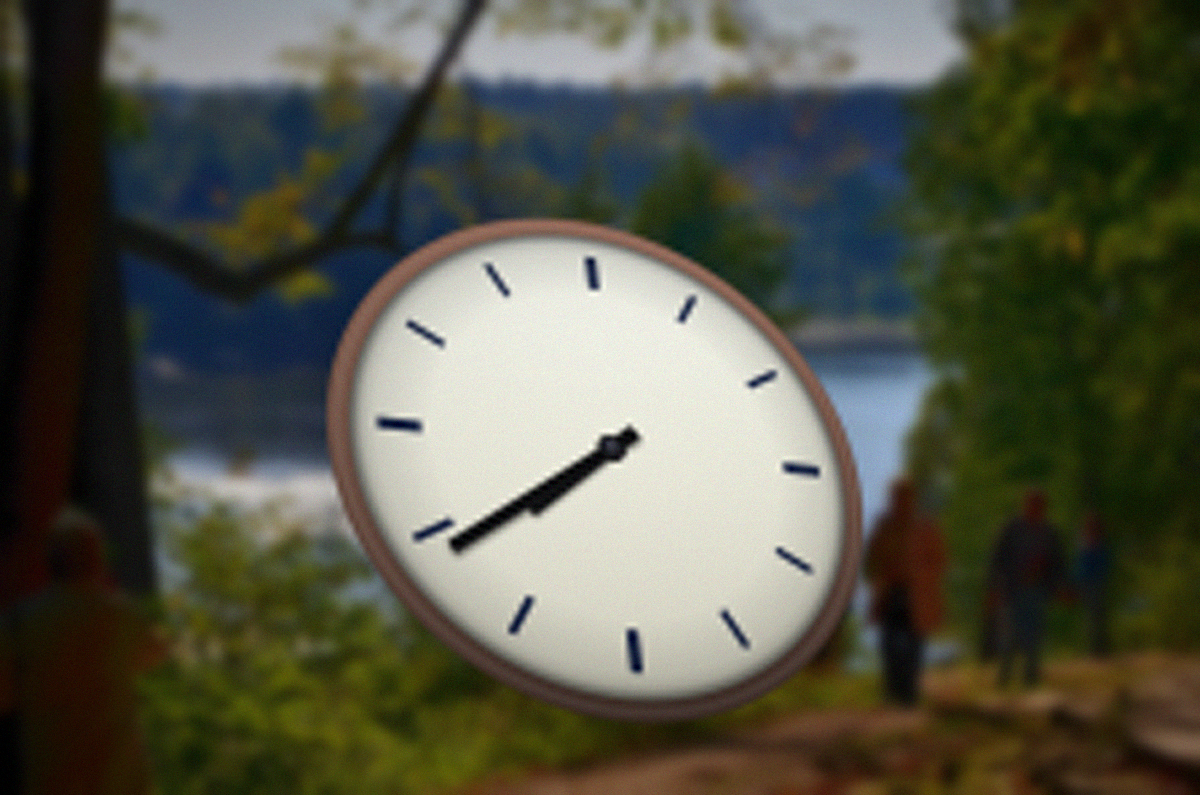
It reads 7 h 39 min
